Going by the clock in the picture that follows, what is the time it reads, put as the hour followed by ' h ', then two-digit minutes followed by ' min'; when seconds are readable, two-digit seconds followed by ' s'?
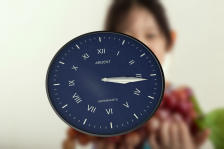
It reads 3 h 16 min
